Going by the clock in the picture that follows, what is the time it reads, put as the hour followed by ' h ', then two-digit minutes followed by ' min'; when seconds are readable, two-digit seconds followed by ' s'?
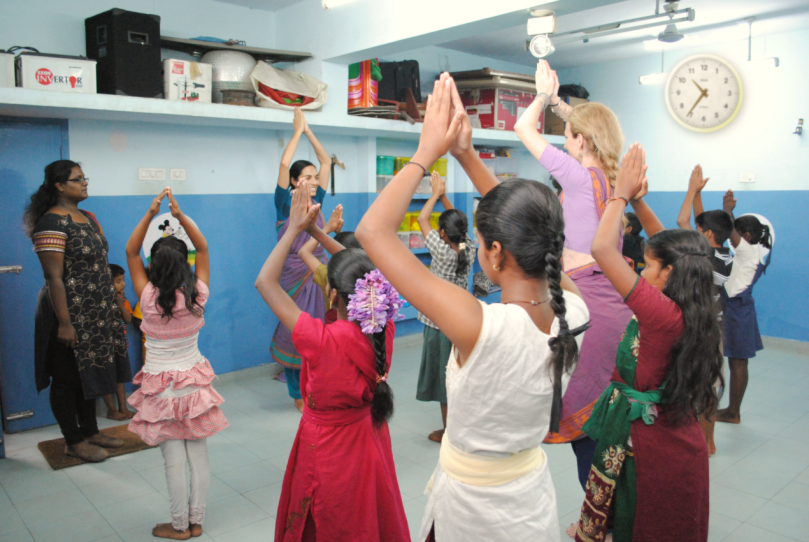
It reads 10 h 36 min
